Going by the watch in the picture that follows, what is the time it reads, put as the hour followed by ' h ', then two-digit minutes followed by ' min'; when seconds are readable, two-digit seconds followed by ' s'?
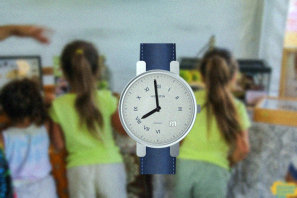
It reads 7 h 59 min
